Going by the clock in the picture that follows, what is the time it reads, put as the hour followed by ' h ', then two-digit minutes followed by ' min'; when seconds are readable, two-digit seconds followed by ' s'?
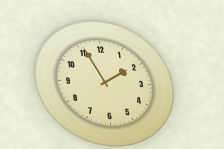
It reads 1 h 56 min
